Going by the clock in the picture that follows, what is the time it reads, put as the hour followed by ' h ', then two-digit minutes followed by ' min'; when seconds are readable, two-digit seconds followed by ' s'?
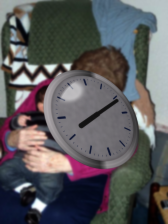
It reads 8 h 11 min
